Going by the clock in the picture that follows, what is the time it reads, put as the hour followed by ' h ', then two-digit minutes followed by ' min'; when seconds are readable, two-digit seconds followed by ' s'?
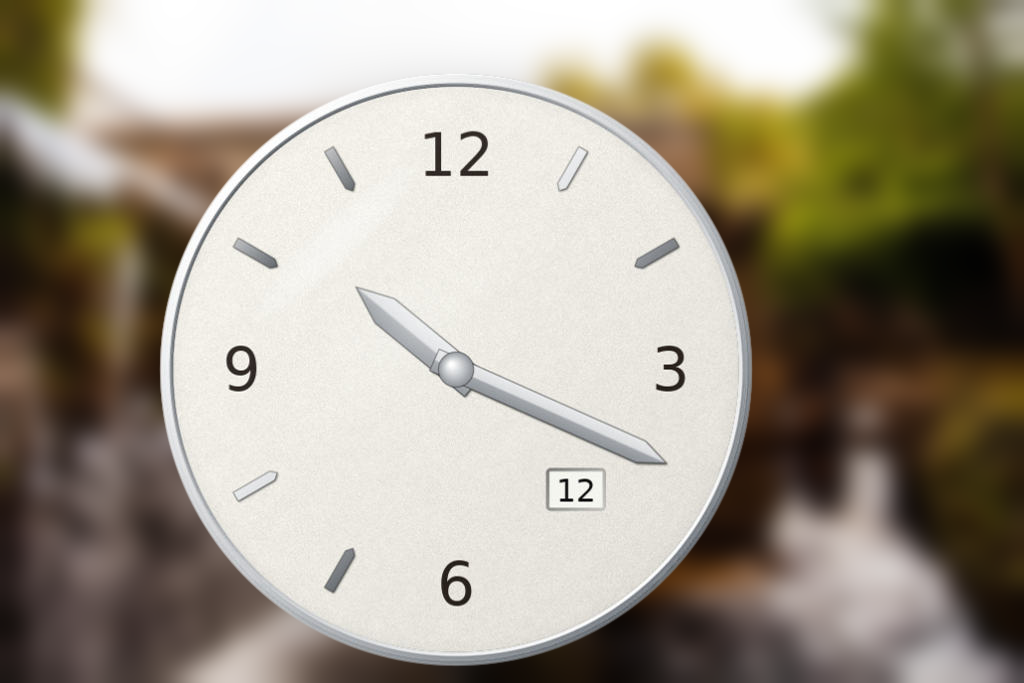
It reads 10 h 19 min
